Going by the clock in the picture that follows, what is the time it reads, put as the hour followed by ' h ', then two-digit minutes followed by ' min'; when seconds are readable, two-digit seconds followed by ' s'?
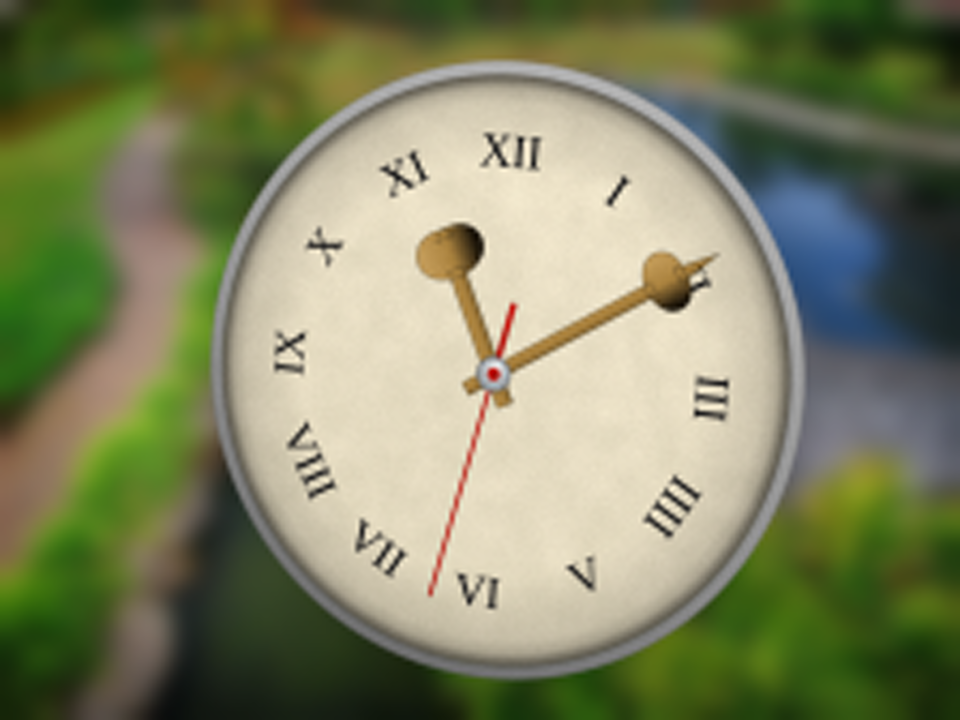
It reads 11 h 09 min 32 s
